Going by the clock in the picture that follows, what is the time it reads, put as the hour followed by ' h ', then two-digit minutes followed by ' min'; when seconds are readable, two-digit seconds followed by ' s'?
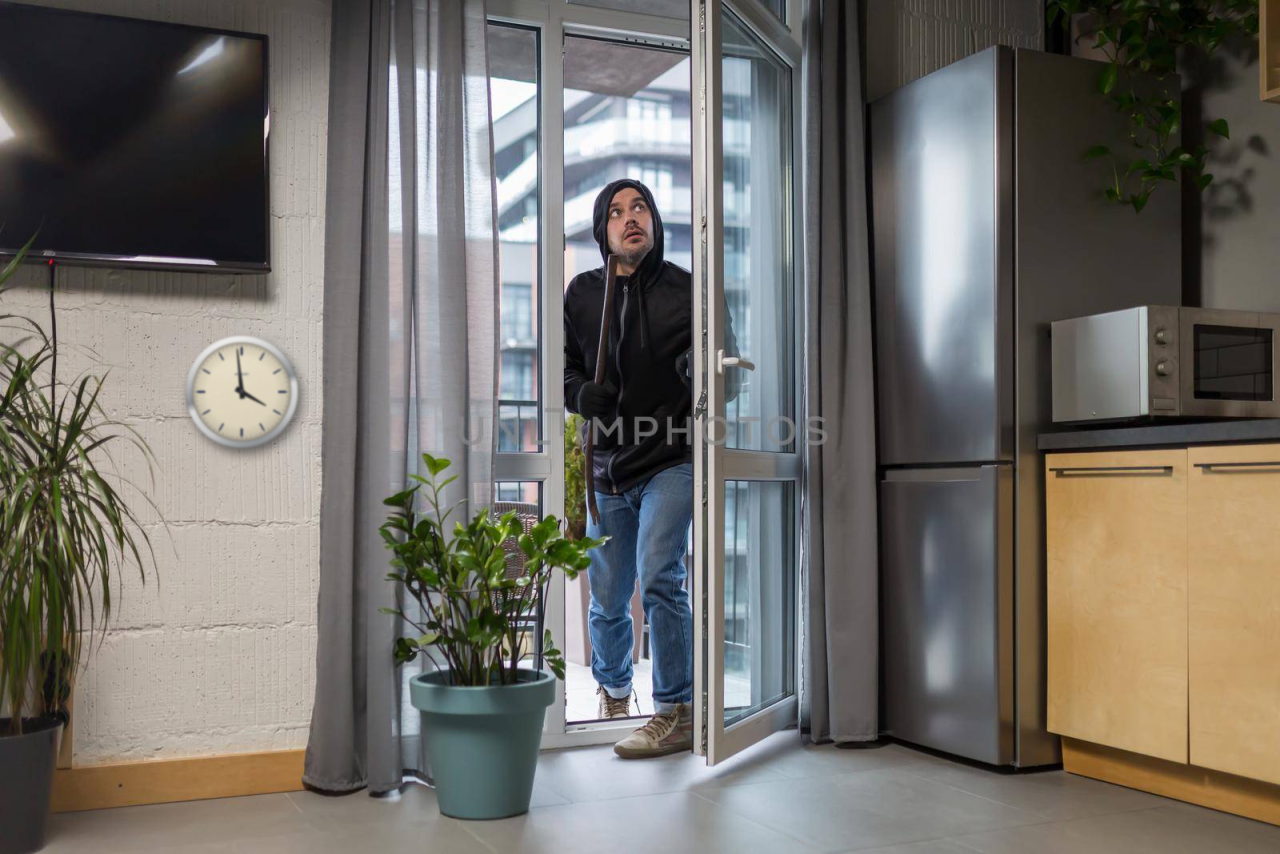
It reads 3 h 59 min
